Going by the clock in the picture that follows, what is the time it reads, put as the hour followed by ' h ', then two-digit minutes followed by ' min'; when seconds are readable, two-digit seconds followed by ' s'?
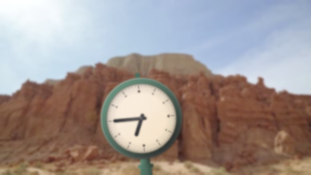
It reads 6 h 45 min
